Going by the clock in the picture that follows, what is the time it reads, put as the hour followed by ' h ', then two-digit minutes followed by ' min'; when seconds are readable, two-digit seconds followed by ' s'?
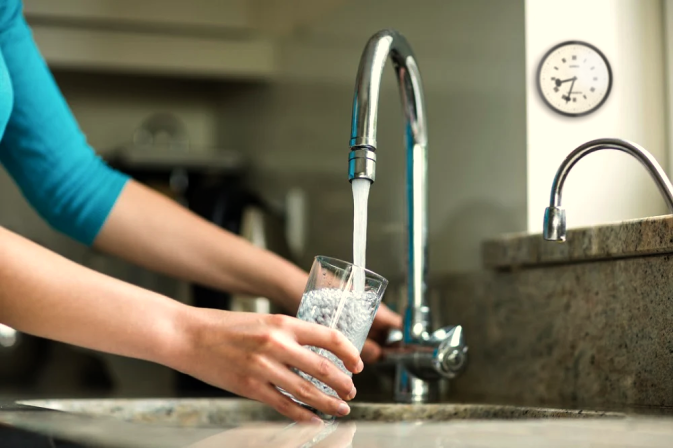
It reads 8 h 33 min
